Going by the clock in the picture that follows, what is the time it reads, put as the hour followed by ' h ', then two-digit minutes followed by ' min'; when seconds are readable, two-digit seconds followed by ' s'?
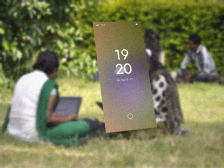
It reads 19 h 20 min
